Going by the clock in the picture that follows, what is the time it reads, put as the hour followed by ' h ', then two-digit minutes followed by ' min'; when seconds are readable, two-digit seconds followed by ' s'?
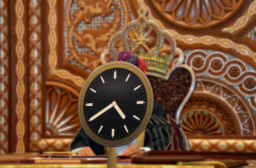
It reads 4 h 40 min
